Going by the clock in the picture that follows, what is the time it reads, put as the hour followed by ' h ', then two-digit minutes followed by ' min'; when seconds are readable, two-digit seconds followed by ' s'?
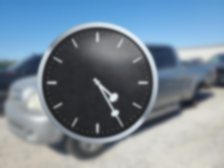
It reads 4 h 25 min
